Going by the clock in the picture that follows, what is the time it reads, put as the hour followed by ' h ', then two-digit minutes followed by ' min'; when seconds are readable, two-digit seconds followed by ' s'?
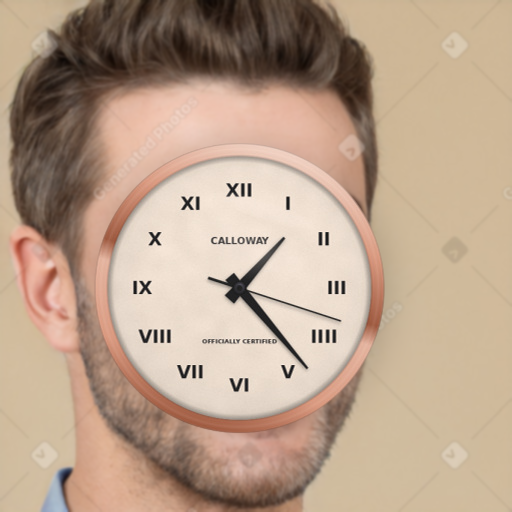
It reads 1 h 23 min 18 s
